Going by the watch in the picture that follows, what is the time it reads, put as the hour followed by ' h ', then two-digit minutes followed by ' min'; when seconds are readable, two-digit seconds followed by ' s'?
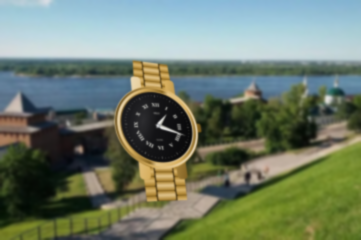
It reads 1 h 18 min
